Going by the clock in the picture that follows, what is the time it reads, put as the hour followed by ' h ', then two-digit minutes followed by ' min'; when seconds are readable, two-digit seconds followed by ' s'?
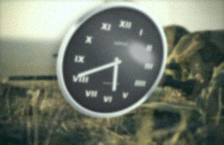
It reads 5 h 41 min
